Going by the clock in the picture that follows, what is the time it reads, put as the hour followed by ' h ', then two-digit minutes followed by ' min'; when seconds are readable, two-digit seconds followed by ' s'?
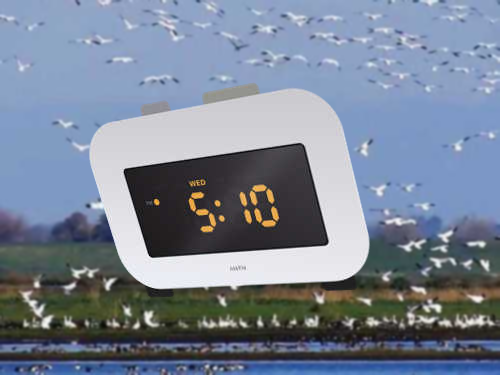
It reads 5 h 10 min
